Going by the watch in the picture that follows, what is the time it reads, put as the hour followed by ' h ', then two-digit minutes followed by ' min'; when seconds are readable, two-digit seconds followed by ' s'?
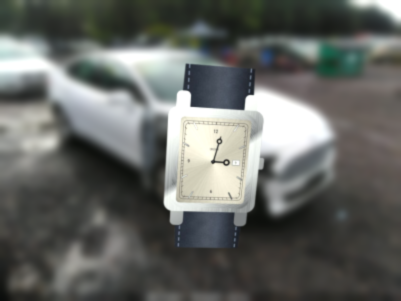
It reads 3 h 02 min
